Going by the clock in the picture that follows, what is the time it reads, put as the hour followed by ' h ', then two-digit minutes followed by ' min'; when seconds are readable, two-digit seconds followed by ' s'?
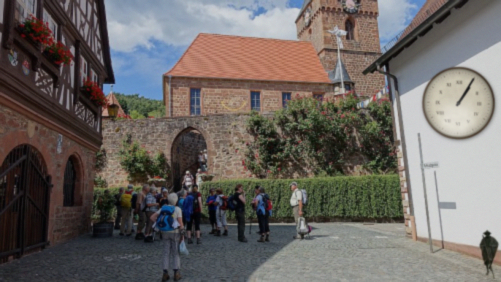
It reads 1 h 05 min
